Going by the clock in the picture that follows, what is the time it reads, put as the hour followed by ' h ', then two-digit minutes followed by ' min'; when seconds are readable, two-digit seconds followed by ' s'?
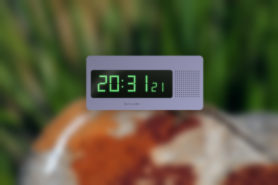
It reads 20 h 31 min 21 s
